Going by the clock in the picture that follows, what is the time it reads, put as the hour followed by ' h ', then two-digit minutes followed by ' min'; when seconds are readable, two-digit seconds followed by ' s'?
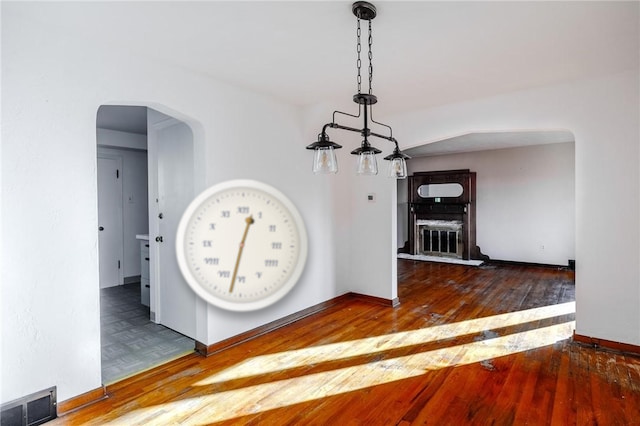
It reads 12 h 32 min
